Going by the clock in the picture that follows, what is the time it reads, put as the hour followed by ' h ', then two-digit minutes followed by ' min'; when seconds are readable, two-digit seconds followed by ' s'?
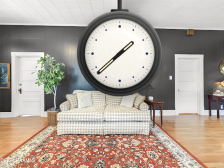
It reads 1 h 38 min
